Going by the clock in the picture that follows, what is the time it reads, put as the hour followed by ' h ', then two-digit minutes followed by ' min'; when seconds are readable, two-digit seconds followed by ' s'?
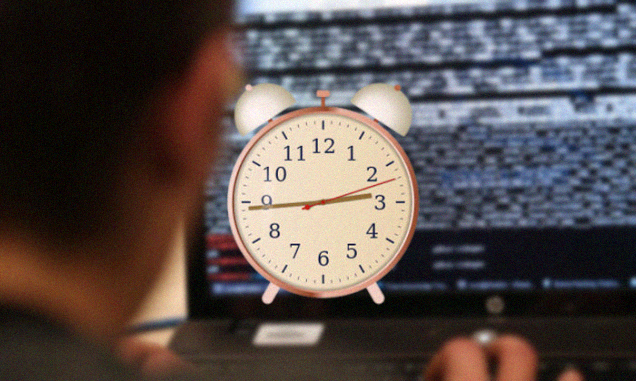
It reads 2 h 44 min 12 s
